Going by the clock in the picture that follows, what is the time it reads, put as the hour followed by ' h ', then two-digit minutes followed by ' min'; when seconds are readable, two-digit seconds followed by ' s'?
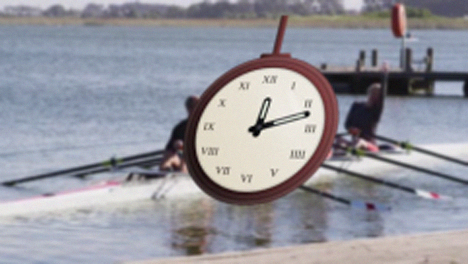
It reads 12 h 12 min
